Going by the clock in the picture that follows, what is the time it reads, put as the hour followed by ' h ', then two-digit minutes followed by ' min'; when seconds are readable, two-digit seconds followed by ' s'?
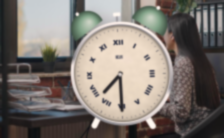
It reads 7 h 30 min
